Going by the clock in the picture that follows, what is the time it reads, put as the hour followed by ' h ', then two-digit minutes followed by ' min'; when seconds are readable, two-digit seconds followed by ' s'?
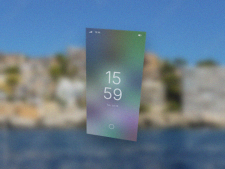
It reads 15 h 59 min
